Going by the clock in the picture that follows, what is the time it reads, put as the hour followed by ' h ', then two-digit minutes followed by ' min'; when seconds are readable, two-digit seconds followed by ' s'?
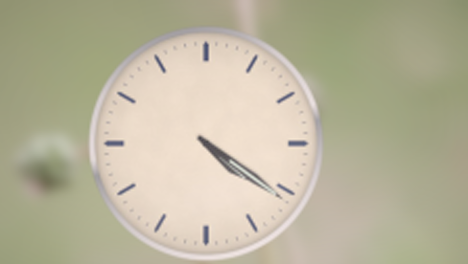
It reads 4 h 21 min
